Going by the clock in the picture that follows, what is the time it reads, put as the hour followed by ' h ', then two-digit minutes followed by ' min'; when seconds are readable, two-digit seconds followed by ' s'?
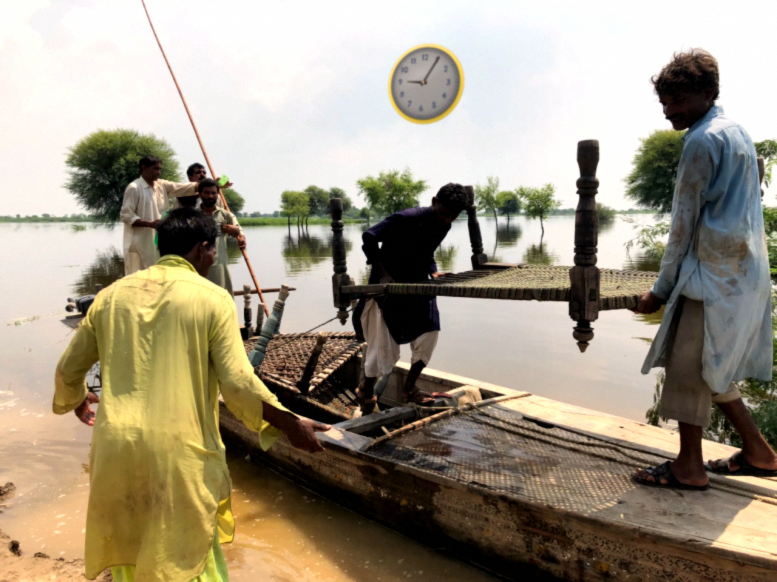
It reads 9 h 05 min
